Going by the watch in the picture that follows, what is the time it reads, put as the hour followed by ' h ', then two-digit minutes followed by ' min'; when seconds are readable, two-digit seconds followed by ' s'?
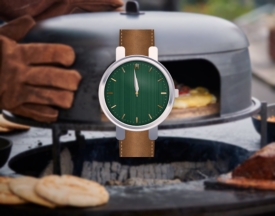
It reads 11 h 59 min
